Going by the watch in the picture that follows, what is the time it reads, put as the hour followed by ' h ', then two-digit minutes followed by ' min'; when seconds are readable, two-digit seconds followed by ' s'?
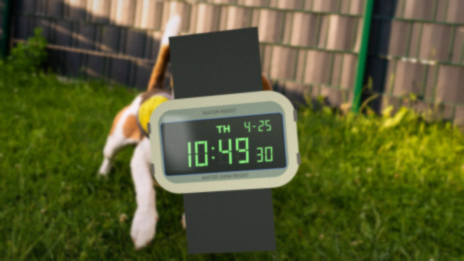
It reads 10 h 49 min 30 s
